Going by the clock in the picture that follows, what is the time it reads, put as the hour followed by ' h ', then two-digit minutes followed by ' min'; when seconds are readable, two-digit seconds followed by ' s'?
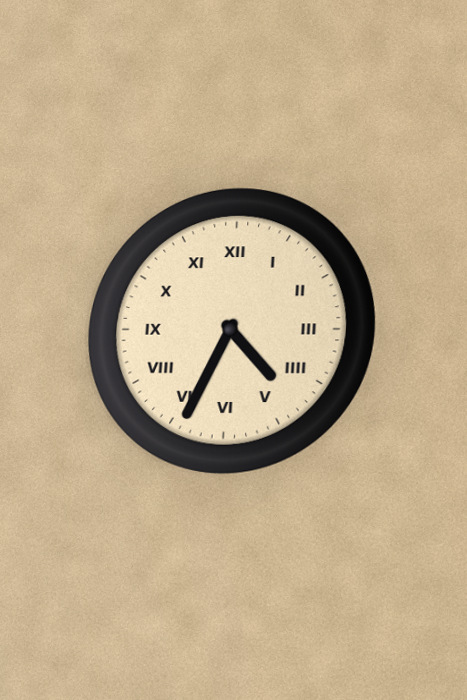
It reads 4 h 34 min
